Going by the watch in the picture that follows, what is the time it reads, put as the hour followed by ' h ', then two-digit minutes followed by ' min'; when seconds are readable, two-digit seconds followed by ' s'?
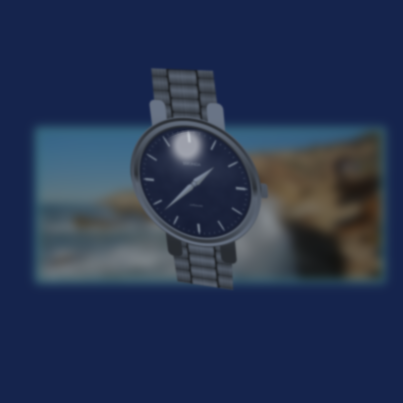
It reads 1 h 38 min
